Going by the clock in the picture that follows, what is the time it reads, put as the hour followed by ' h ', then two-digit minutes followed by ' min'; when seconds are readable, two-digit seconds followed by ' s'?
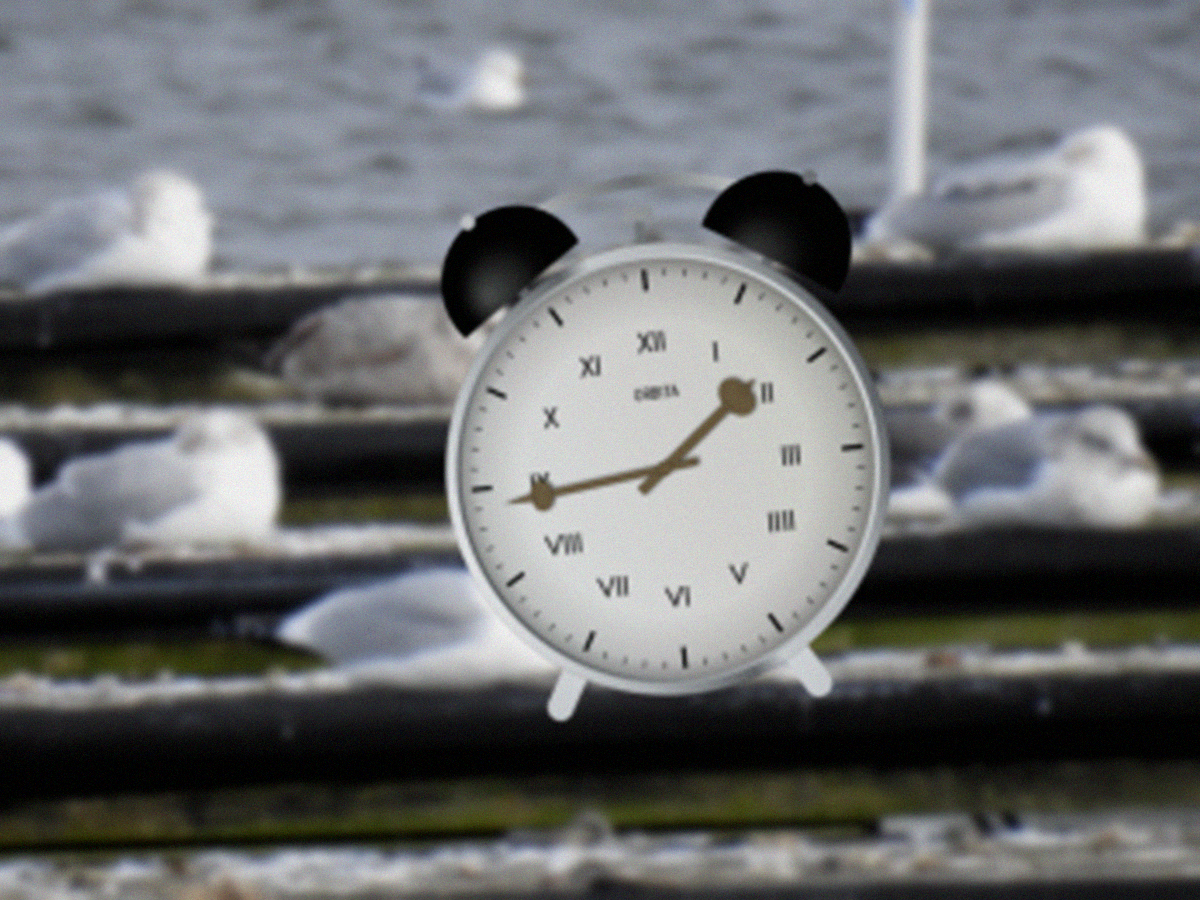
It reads 1 h 44 min
